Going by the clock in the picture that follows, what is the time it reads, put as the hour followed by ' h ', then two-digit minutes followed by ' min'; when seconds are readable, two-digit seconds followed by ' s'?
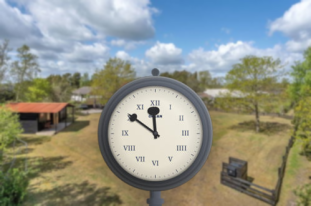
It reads 11 h 51 min
